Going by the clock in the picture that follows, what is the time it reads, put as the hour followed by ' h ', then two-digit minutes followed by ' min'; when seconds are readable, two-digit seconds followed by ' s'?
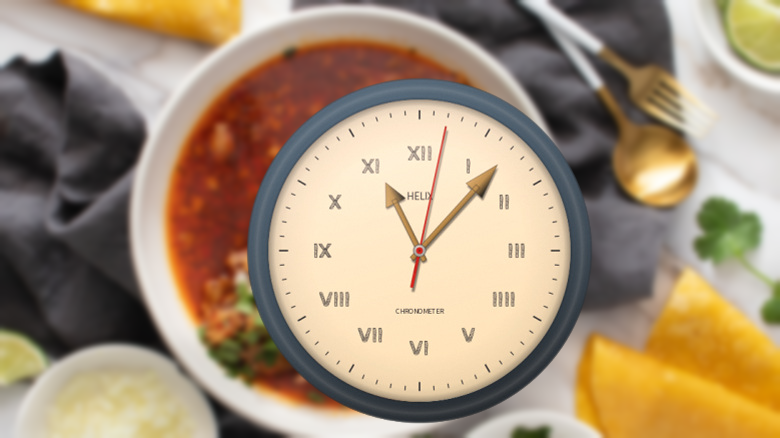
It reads 11 h 07 min 02 s
